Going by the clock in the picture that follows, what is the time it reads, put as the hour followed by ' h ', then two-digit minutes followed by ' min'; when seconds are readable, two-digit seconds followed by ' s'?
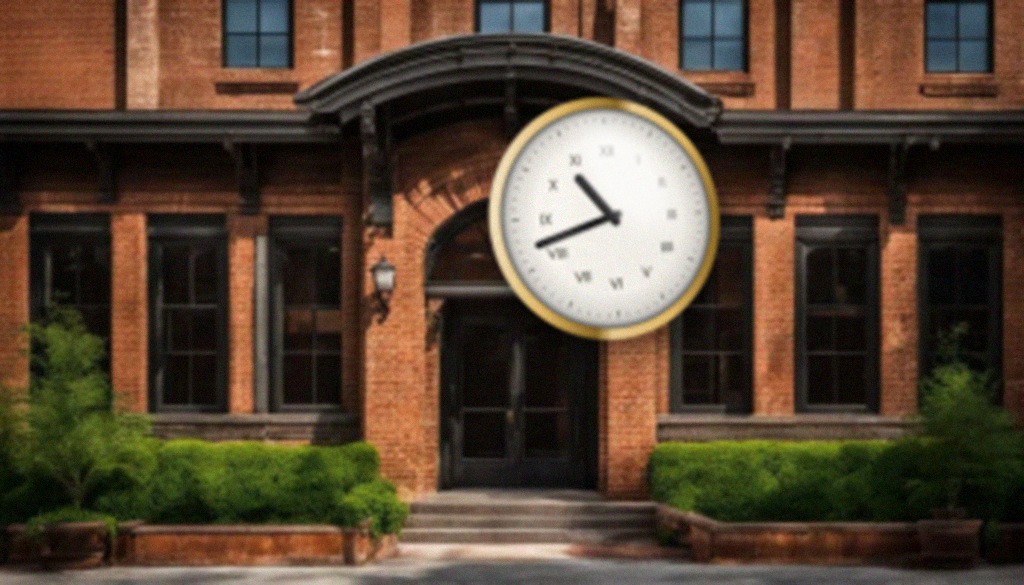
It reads 10 h 42 min
